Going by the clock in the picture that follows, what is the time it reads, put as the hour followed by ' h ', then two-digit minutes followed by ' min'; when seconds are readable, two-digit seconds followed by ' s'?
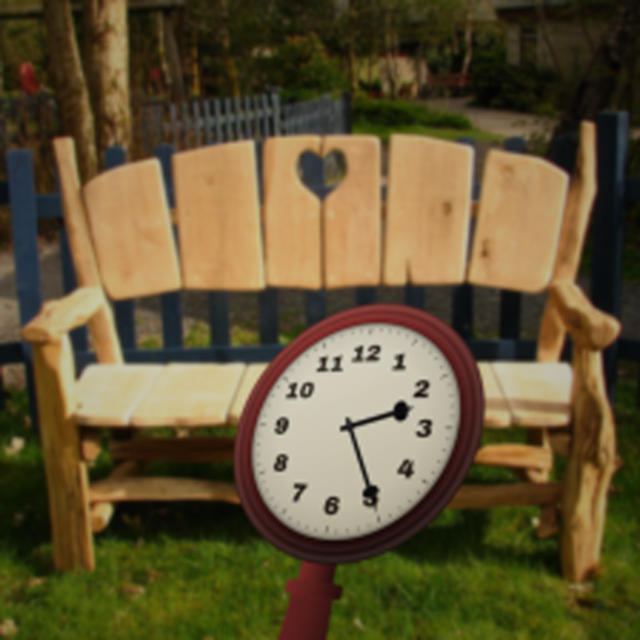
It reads 2 h 25 min
